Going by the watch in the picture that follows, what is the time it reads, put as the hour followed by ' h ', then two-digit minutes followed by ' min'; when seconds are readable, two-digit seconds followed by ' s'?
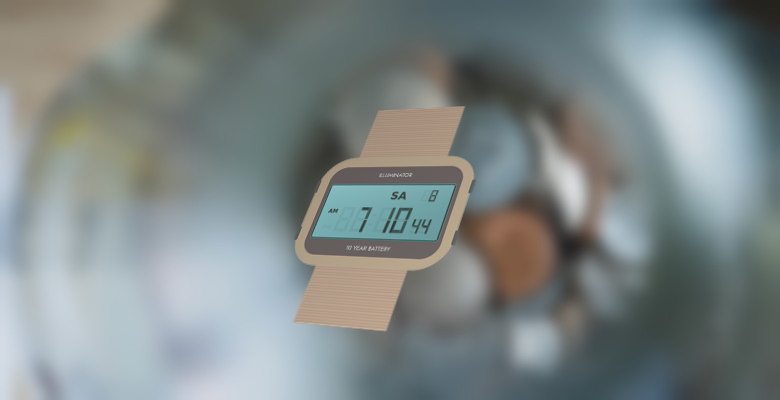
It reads 7 h 10 min 44 s
